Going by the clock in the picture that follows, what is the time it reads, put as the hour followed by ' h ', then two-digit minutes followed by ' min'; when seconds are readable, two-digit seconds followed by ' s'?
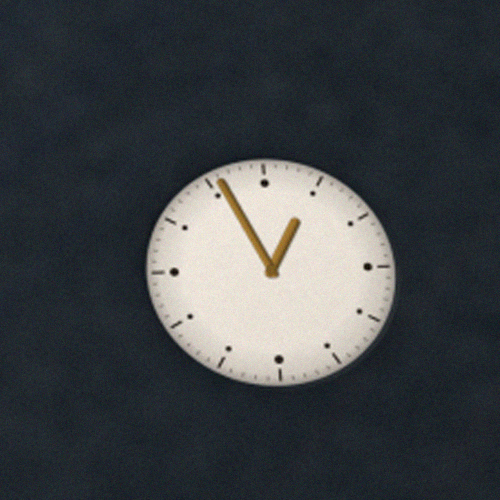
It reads 12 h 56 min
